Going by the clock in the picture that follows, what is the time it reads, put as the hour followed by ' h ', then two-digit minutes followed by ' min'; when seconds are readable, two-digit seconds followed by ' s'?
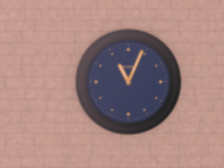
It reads 11 h 04 min
